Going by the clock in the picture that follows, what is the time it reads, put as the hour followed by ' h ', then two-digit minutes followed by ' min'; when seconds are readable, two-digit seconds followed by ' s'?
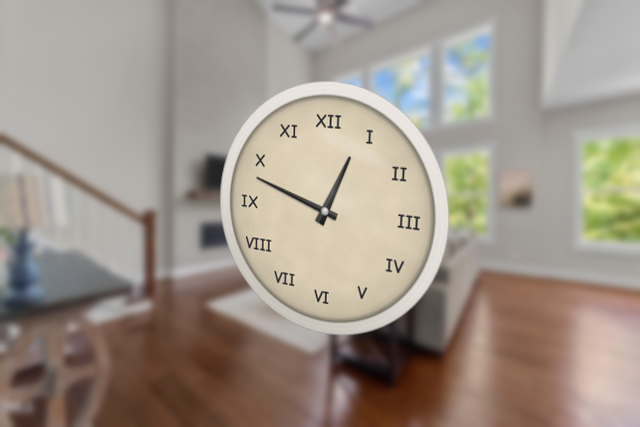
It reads 12 h 48 min
